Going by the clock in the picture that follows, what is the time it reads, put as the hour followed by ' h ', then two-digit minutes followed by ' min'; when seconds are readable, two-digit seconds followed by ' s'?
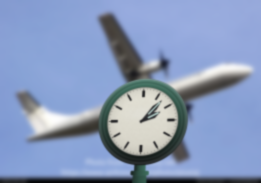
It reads 2 h 07 min
